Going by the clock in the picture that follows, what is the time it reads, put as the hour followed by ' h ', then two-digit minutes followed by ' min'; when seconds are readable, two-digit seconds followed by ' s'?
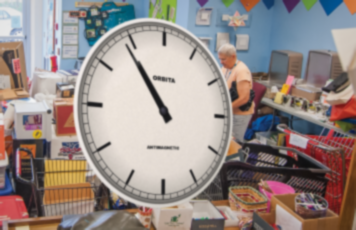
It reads 10 h 54 min
